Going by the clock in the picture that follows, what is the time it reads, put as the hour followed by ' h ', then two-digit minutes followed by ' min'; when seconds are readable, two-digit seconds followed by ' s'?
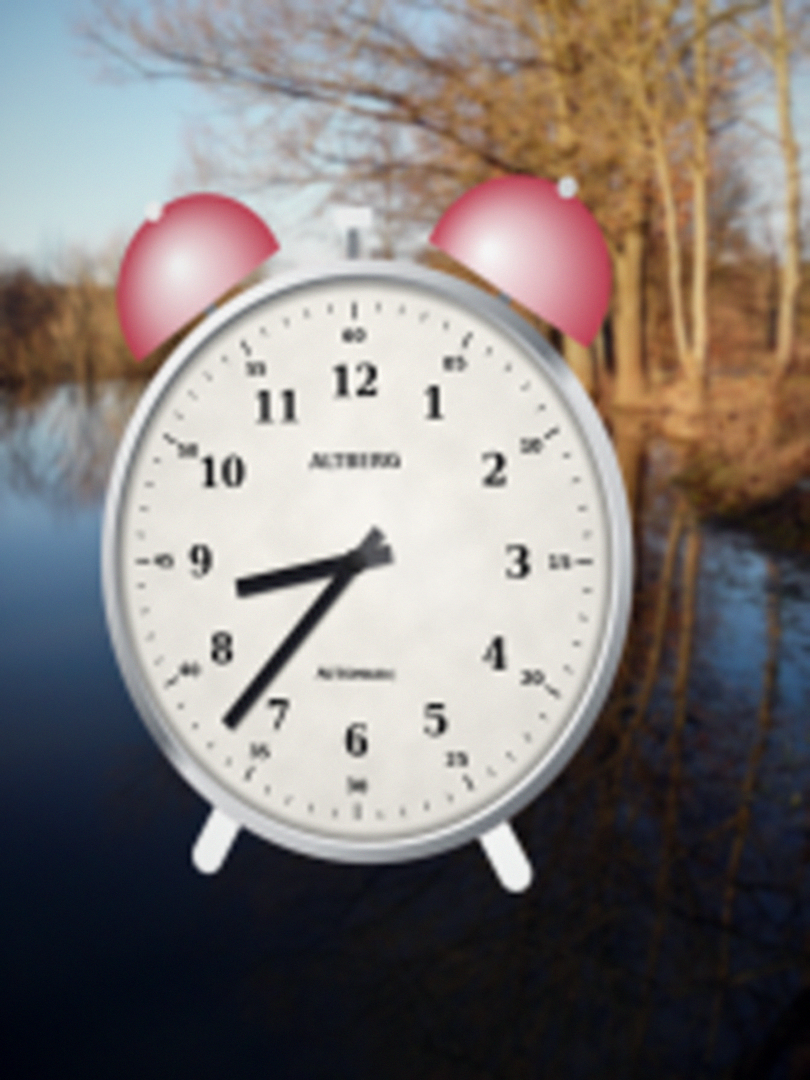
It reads 8 h 37 min
